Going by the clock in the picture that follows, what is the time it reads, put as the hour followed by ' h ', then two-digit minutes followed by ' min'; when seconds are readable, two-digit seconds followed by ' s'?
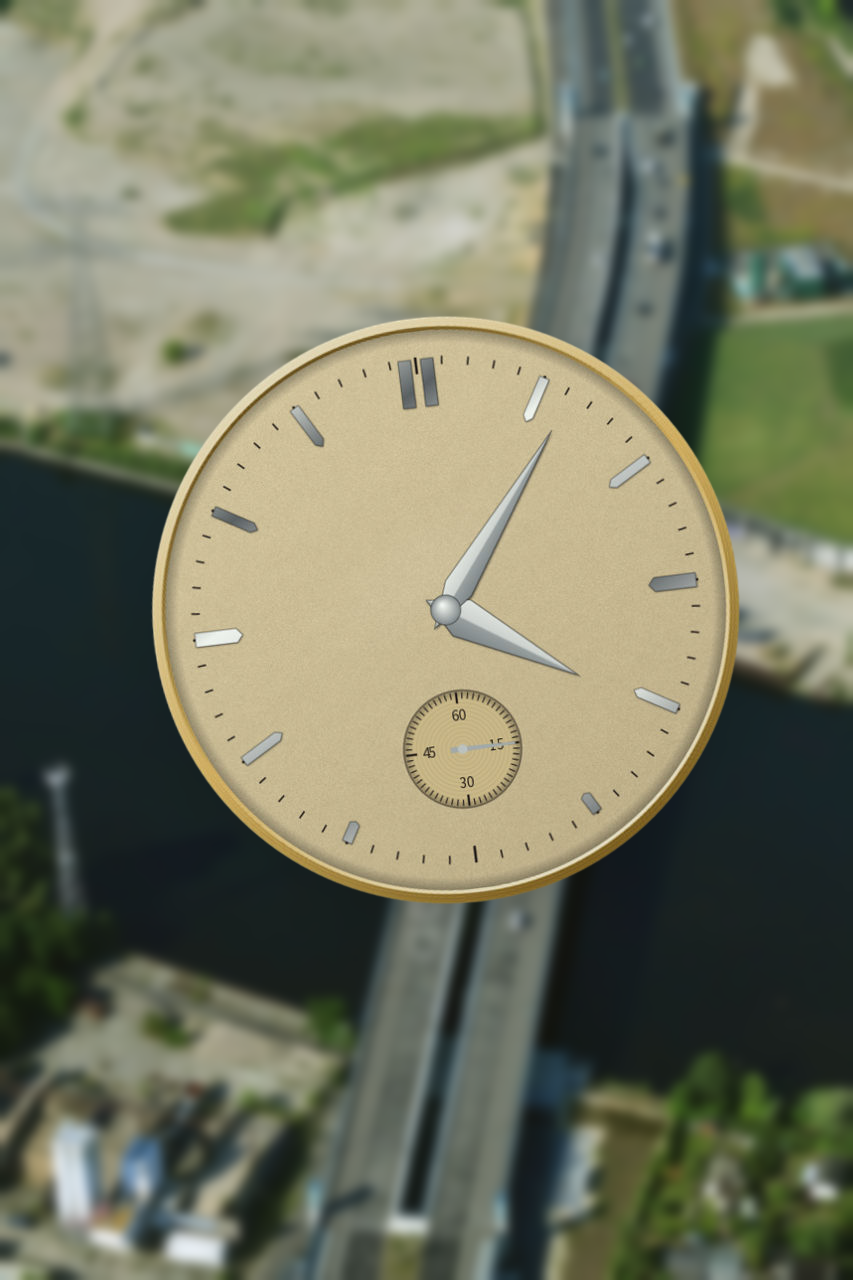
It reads 4 h 06 min 15 s
